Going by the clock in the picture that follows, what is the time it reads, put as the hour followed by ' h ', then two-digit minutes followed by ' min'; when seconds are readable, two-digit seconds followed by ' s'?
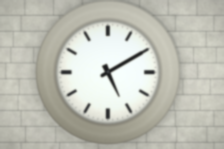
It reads 5 h 10 min
